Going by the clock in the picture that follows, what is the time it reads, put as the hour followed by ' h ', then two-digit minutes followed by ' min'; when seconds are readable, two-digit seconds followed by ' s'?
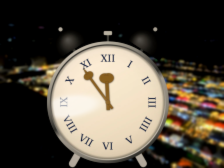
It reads 11 h 54 min
